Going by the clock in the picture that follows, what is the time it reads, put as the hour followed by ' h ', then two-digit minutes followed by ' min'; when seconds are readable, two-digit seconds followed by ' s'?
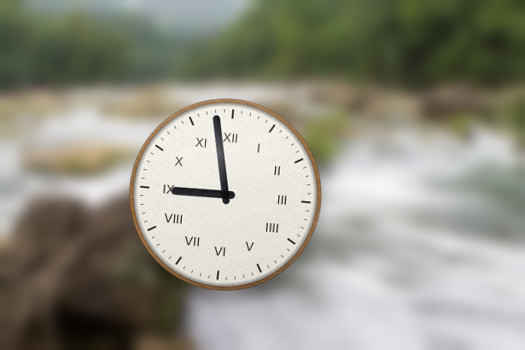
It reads 8 h 58 min
